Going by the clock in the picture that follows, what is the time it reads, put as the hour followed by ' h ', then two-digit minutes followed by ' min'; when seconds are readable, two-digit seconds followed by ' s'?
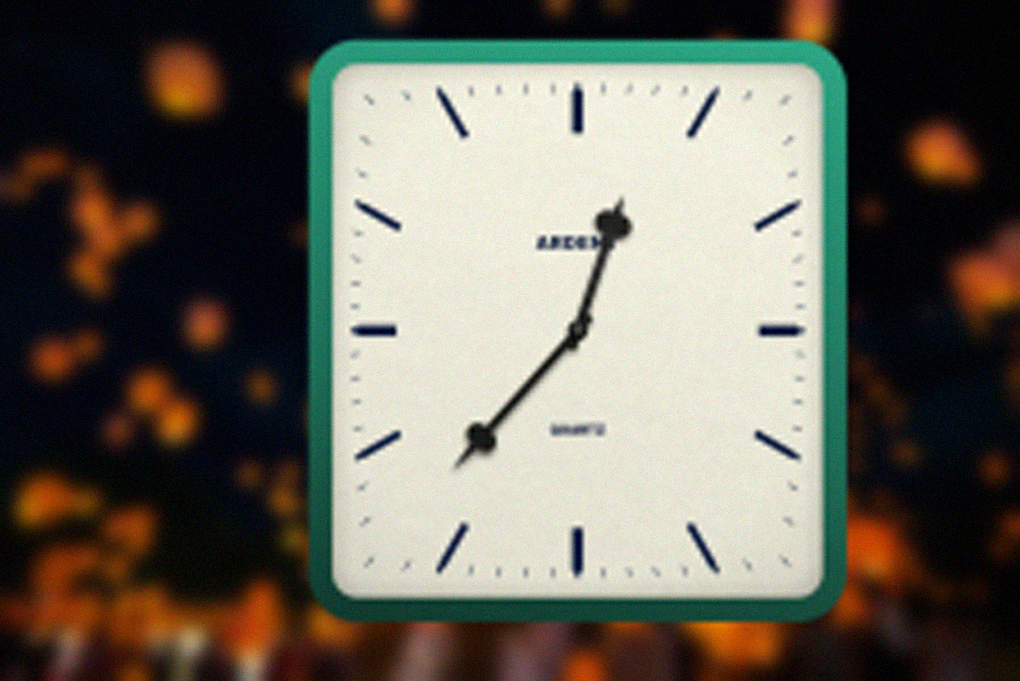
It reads 12 h 37 min
